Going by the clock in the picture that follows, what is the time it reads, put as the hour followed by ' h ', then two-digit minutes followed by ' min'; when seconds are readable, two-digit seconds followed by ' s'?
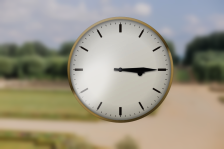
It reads 3 h 15 min
